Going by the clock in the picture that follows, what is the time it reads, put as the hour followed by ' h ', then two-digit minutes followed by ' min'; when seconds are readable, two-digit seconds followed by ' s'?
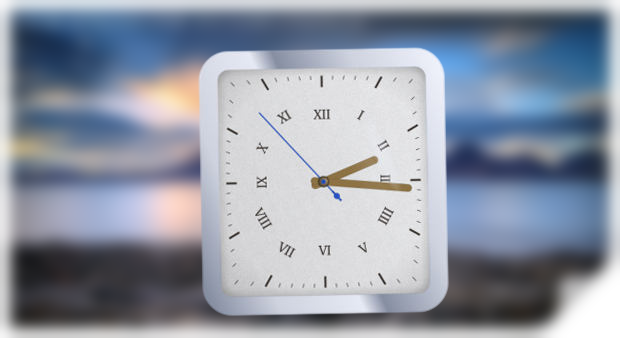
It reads 2 h 15 min 53 s
